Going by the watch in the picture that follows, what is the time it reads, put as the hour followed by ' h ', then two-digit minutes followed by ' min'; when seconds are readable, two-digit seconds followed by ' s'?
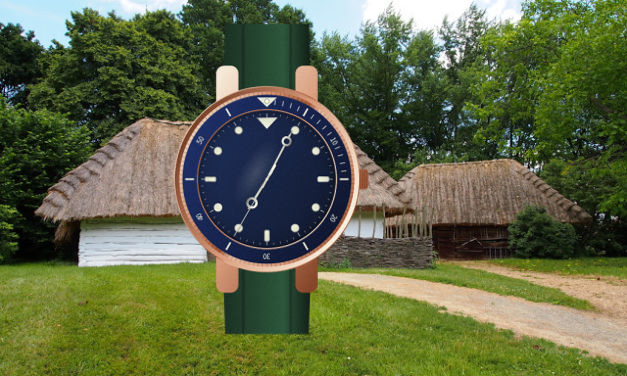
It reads 7 h 04 min 35 s
